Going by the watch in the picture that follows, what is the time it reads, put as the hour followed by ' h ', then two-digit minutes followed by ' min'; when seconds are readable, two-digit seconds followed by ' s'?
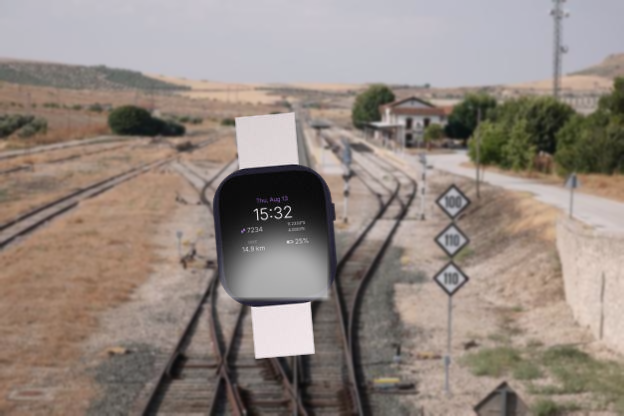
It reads 15 h 32 min
